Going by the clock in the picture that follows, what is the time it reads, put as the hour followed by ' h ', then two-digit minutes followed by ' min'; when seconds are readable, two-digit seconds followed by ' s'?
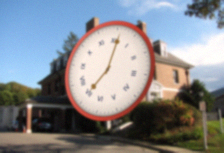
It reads 7 h 01 min
